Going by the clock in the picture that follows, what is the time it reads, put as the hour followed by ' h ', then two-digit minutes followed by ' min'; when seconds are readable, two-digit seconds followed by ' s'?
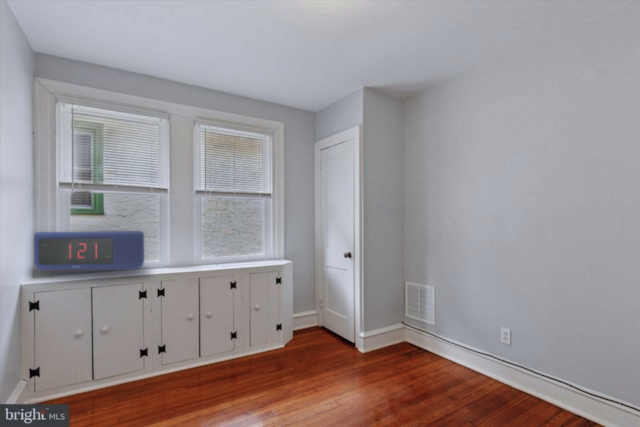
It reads 1 h 21 min
